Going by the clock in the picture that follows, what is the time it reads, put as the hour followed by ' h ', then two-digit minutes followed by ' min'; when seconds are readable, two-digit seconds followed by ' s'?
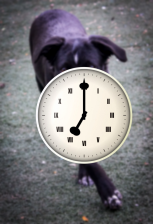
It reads 7 h 00 min
